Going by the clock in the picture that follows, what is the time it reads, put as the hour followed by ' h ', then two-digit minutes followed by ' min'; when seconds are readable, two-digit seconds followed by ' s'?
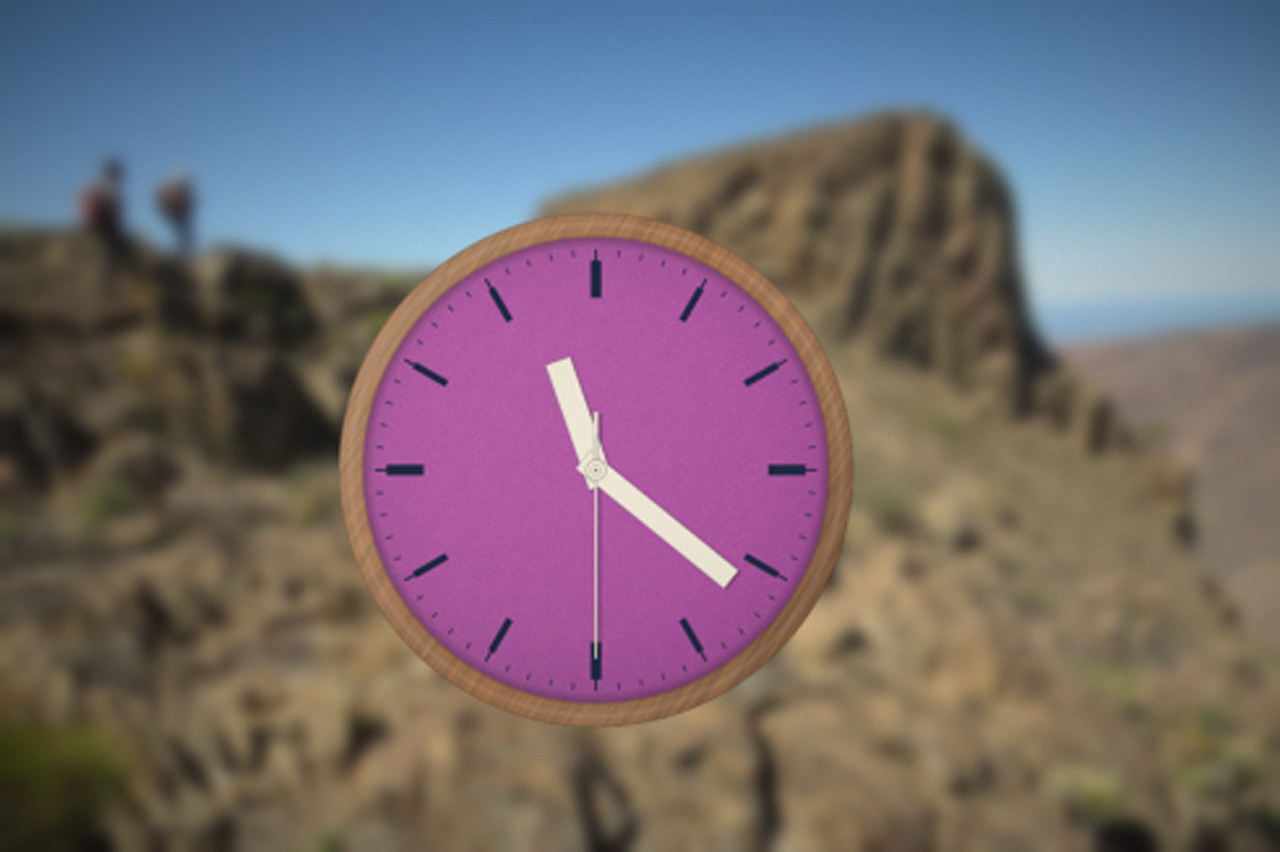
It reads 11 h 21 min 30 s
